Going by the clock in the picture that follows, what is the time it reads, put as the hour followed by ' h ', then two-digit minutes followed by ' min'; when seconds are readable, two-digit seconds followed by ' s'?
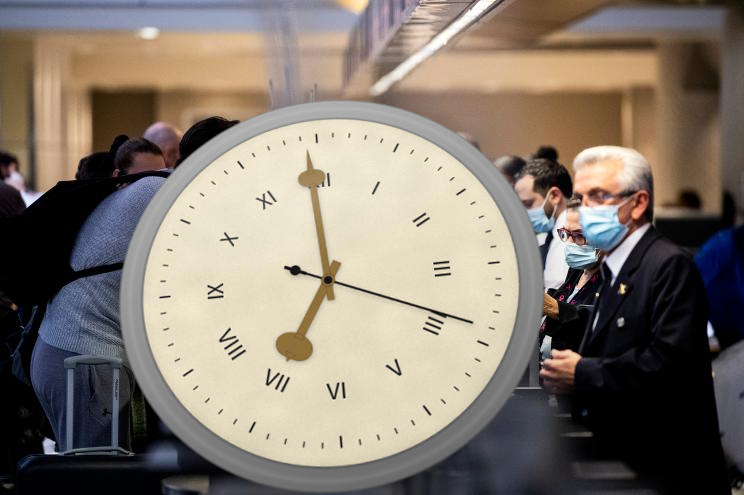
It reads 6 h 59 min 19 s
